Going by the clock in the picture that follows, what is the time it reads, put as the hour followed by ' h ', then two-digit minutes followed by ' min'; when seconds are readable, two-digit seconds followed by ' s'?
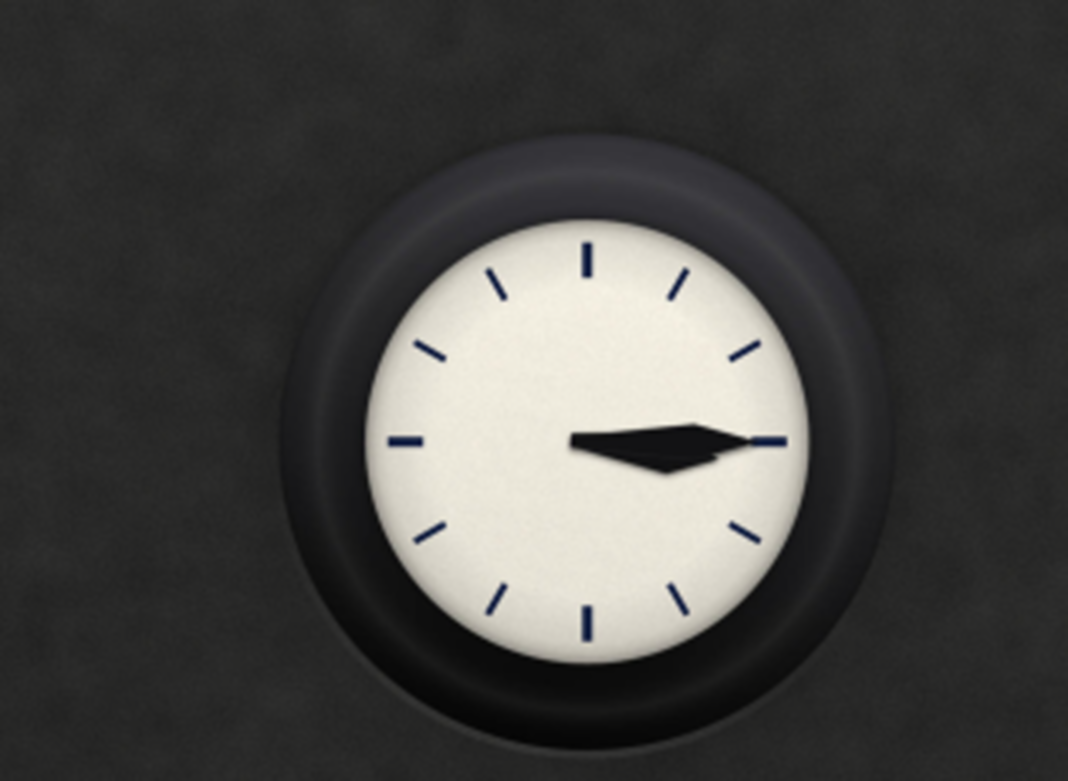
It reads 3 h 15 min
